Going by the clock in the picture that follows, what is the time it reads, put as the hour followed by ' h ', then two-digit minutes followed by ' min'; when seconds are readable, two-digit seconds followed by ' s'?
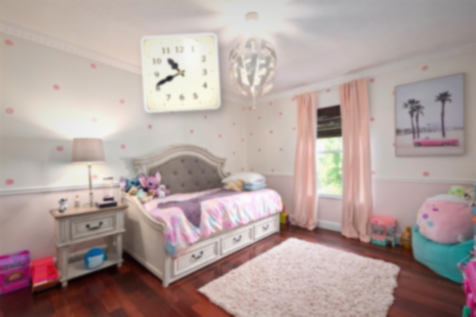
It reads 10 h 41 min
